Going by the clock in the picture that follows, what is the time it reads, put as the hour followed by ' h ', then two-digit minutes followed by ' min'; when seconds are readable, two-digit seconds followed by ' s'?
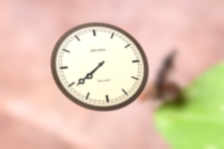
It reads 7 h 39 min
